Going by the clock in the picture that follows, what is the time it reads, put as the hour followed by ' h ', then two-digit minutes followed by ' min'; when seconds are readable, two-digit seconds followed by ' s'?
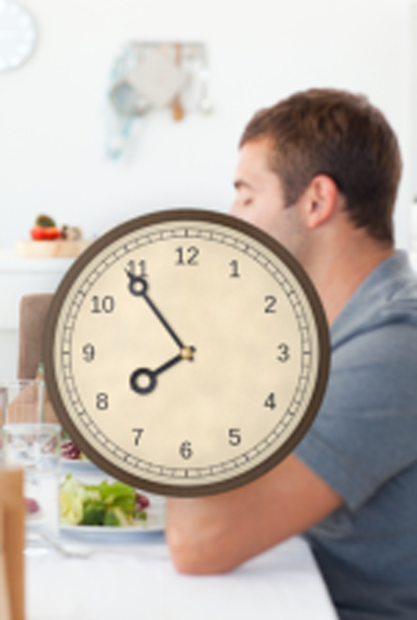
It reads 7 h 54 min
